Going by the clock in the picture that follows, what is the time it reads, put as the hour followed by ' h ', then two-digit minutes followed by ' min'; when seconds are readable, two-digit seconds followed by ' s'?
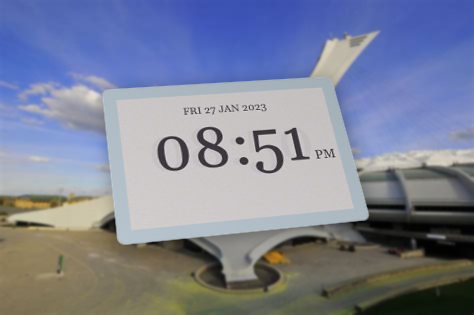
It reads 8 h 51 min
